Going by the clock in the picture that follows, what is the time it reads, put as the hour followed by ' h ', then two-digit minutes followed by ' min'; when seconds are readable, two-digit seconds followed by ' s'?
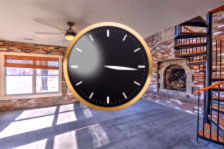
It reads 3 h 16 min
